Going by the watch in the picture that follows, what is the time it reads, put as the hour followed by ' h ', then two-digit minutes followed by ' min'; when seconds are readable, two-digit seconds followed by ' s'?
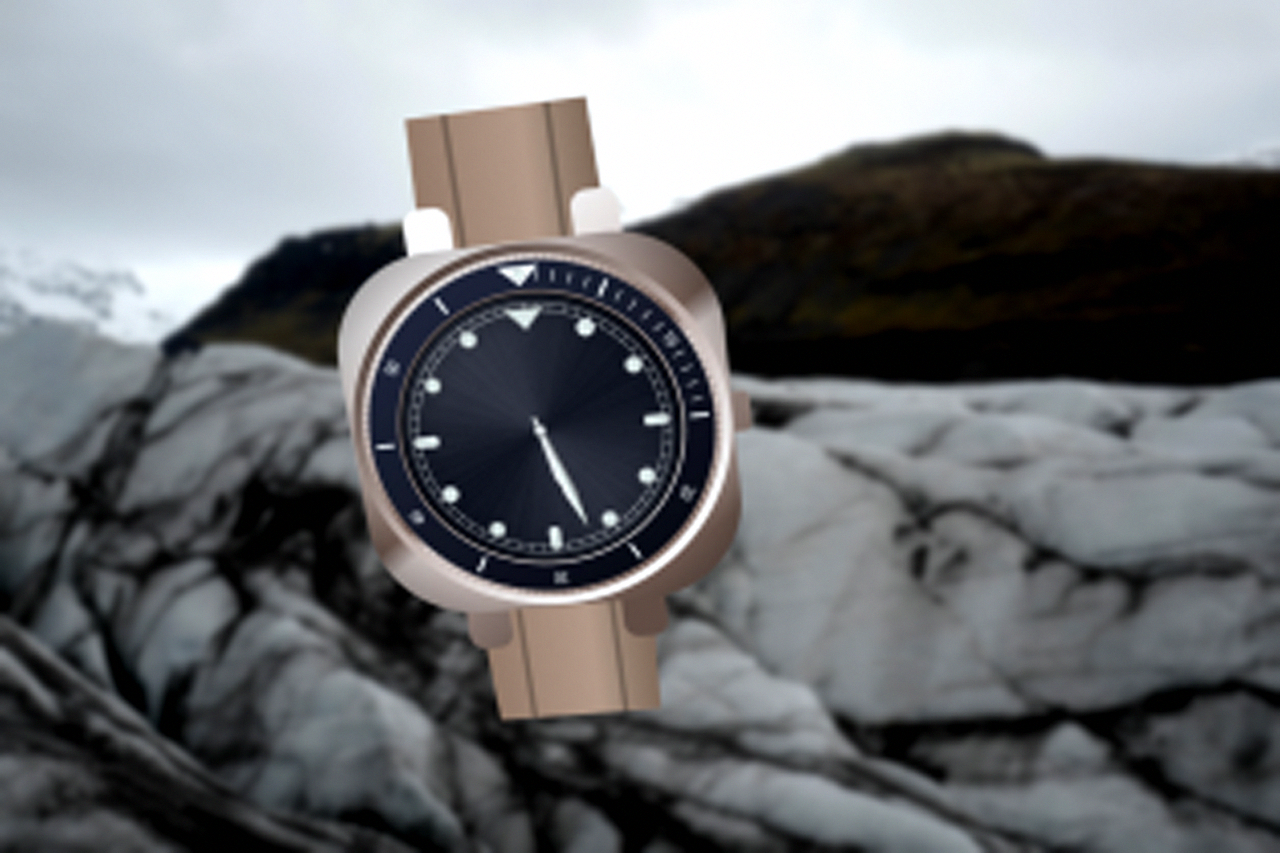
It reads 5 h 27 min
